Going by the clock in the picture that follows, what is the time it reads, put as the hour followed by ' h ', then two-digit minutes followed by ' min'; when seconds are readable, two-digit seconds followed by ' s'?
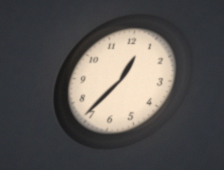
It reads 12 h 36 min
